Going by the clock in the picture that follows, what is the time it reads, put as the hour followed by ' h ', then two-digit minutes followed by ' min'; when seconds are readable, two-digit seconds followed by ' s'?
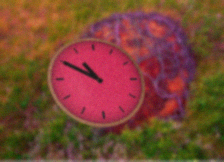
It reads 10 h 50 min
